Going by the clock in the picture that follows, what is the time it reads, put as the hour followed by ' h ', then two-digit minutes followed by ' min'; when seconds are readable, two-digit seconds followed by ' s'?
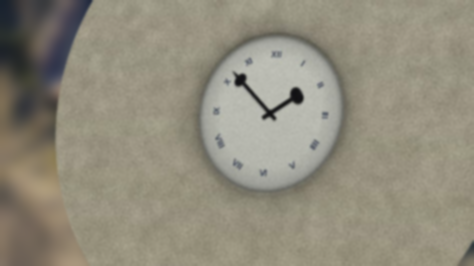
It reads 1 h 52 min
